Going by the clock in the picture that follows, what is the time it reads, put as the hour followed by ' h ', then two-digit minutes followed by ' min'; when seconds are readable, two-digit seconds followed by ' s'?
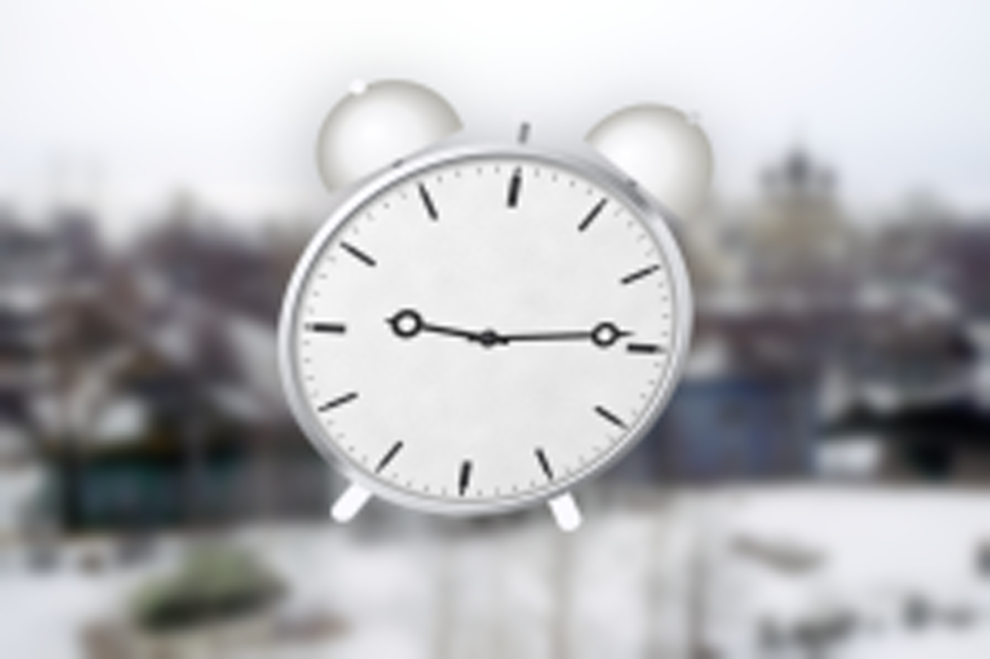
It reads 9 h 14 min
